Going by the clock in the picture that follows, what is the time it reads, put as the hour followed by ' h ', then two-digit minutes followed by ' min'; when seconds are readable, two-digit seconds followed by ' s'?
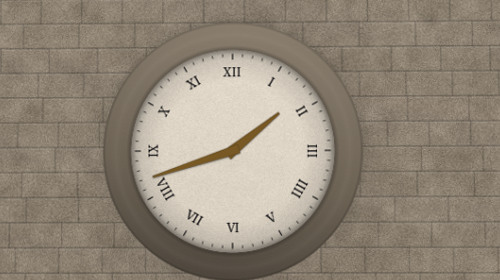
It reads 1 h 42 min
